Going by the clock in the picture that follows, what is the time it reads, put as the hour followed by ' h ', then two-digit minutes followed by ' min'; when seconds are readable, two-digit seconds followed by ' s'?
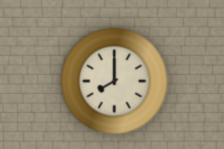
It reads 8 h 00 min
